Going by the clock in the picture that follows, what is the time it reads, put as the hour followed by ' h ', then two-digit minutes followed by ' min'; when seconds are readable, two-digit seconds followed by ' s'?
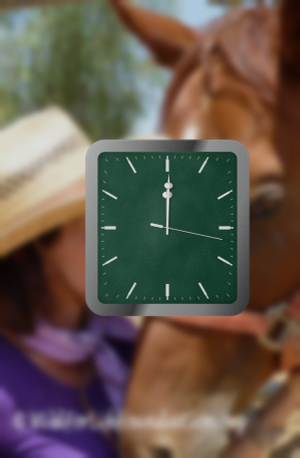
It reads 12 h 00 min 17 s
